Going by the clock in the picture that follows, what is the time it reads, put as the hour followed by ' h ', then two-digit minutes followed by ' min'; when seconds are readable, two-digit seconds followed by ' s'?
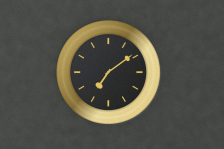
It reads 7 h 09 min
